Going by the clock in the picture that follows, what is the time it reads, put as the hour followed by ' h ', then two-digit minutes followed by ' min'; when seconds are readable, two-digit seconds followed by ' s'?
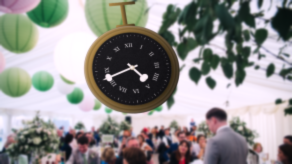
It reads 4 h 42 min
